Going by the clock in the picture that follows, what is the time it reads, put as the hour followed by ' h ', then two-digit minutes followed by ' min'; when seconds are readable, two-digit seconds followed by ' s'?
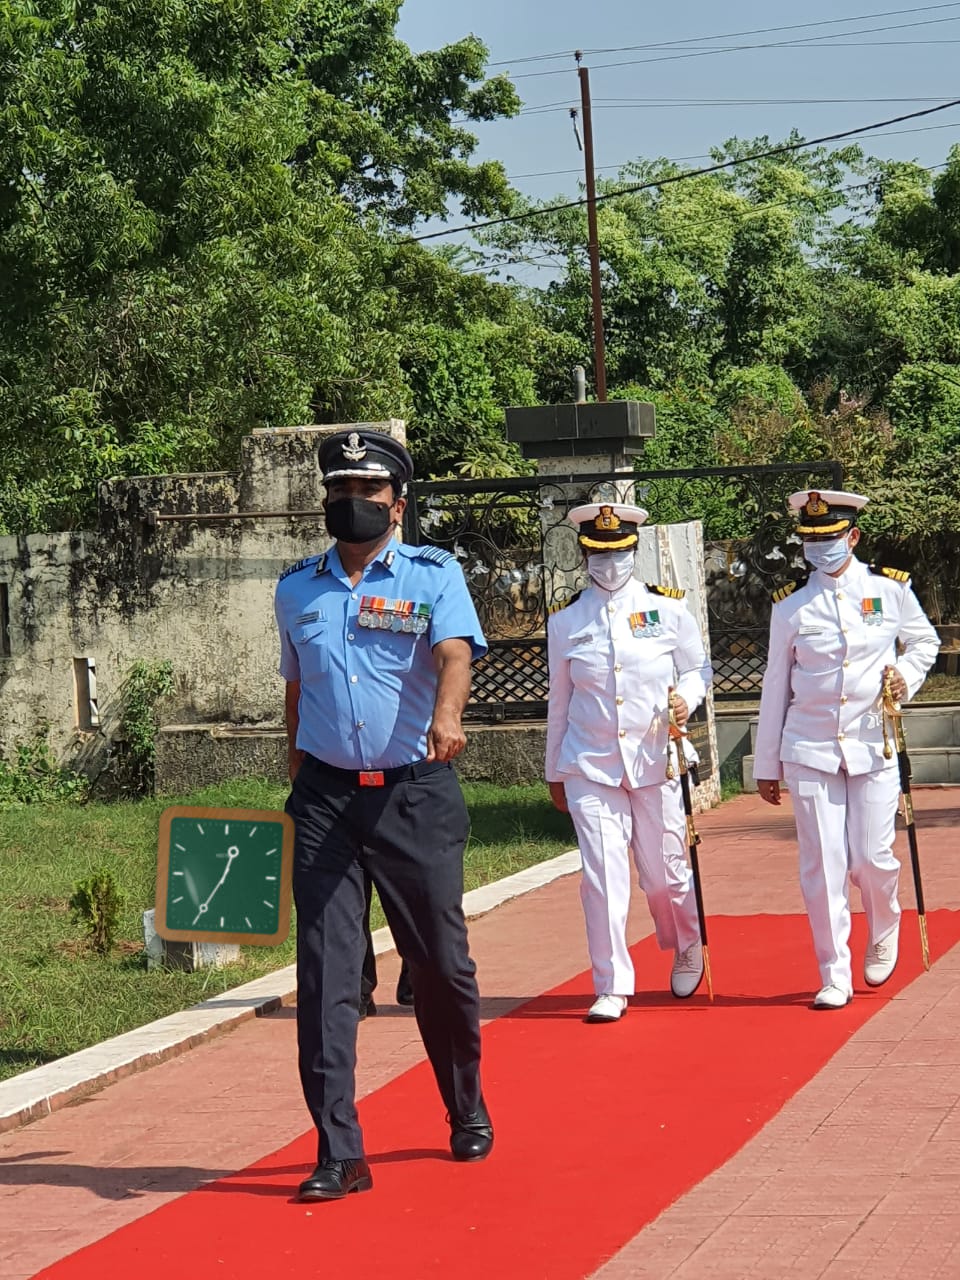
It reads 12 h 35 min
